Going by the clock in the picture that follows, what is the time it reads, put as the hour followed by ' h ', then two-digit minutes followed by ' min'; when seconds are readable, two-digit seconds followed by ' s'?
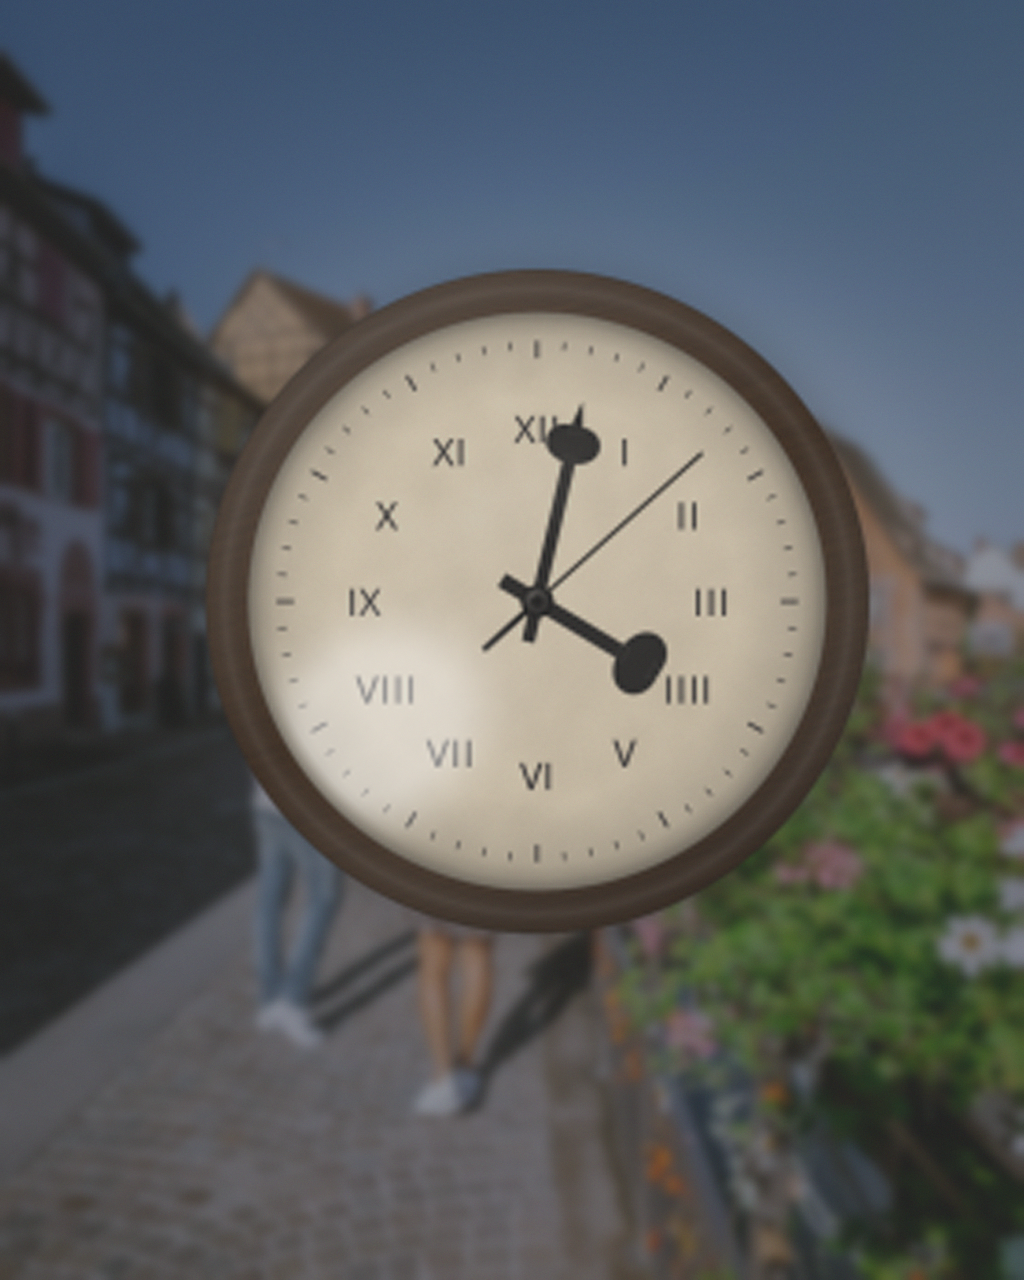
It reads 4 h 02 min 08 s
